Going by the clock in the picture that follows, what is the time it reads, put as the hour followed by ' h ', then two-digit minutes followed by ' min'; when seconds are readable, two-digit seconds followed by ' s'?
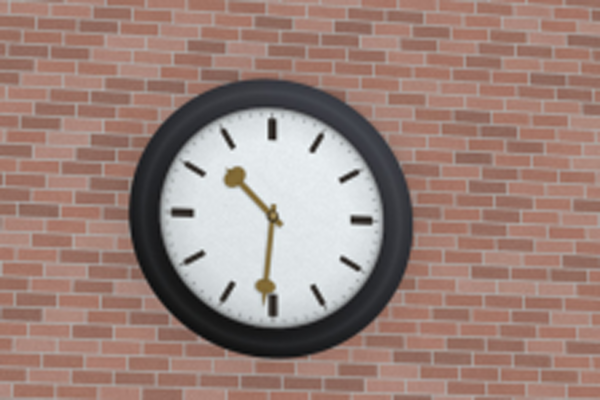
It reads 10 h 31 min
